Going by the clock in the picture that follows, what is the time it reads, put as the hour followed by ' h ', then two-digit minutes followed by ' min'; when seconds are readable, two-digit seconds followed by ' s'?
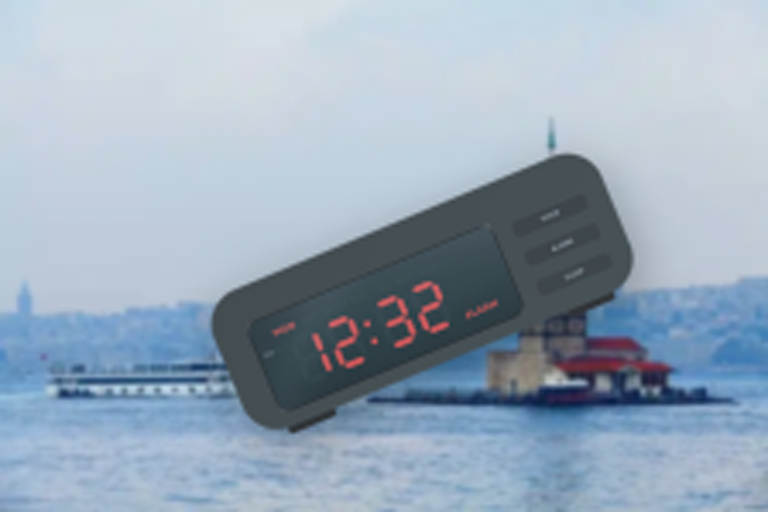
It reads 12 h 32 min
